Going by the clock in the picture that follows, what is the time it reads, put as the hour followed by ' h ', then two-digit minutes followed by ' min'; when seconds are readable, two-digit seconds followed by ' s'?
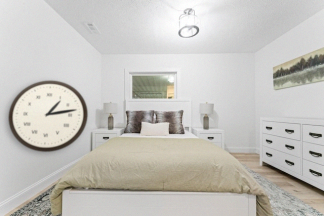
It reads 1 h 13 min
